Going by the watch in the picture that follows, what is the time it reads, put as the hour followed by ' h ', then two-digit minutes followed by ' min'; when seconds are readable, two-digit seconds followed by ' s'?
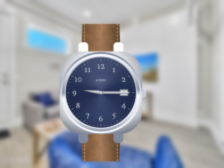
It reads 9 h 15 min
